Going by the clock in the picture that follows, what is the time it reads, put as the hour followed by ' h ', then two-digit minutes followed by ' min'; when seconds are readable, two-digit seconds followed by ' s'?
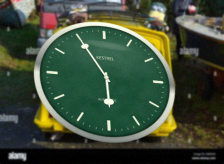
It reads 5 h 55 min
